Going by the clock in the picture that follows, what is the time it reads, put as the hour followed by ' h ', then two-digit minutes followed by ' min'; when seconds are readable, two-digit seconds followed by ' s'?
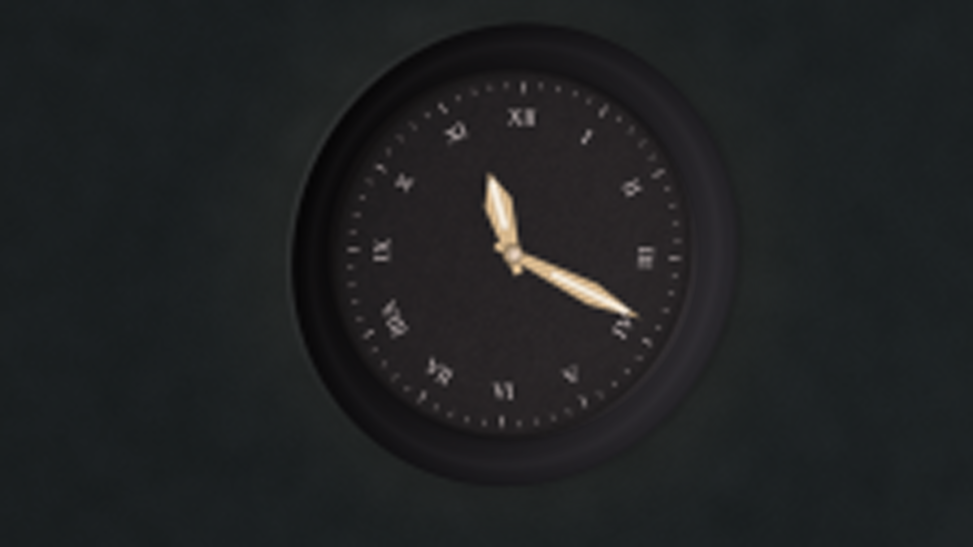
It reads 11 h 19 min
